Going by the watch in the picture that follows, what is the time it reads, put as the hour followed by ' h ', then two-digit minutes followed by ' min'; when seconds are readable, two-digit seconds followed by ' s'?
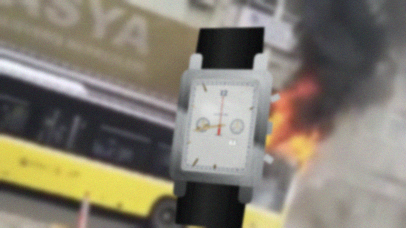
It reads 8 h 43 min
